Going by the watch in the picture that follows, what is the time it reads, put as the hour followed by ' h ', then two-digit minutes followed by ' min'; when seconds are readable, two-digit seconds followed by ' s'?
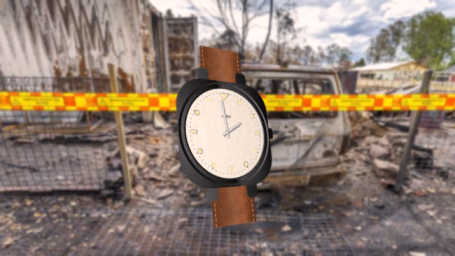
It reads 1 h 59 min
